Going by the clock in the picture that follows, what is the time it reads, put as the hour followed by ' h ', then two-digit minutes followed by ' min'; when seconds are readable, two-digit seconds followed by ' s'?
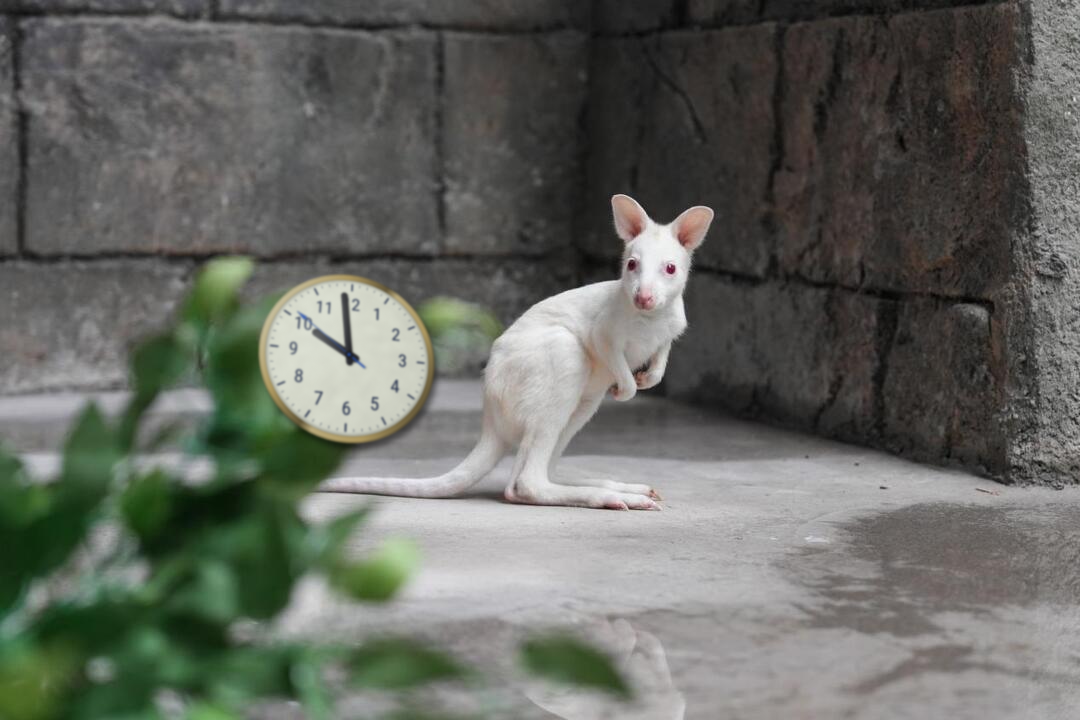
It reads 9 h 58 min 51 s
